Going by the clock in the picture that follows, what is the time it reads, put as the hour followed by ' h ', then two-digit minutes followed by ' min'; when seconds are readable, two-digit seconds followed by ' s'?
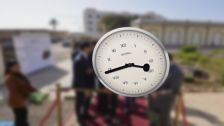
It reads 3 h 44 min
